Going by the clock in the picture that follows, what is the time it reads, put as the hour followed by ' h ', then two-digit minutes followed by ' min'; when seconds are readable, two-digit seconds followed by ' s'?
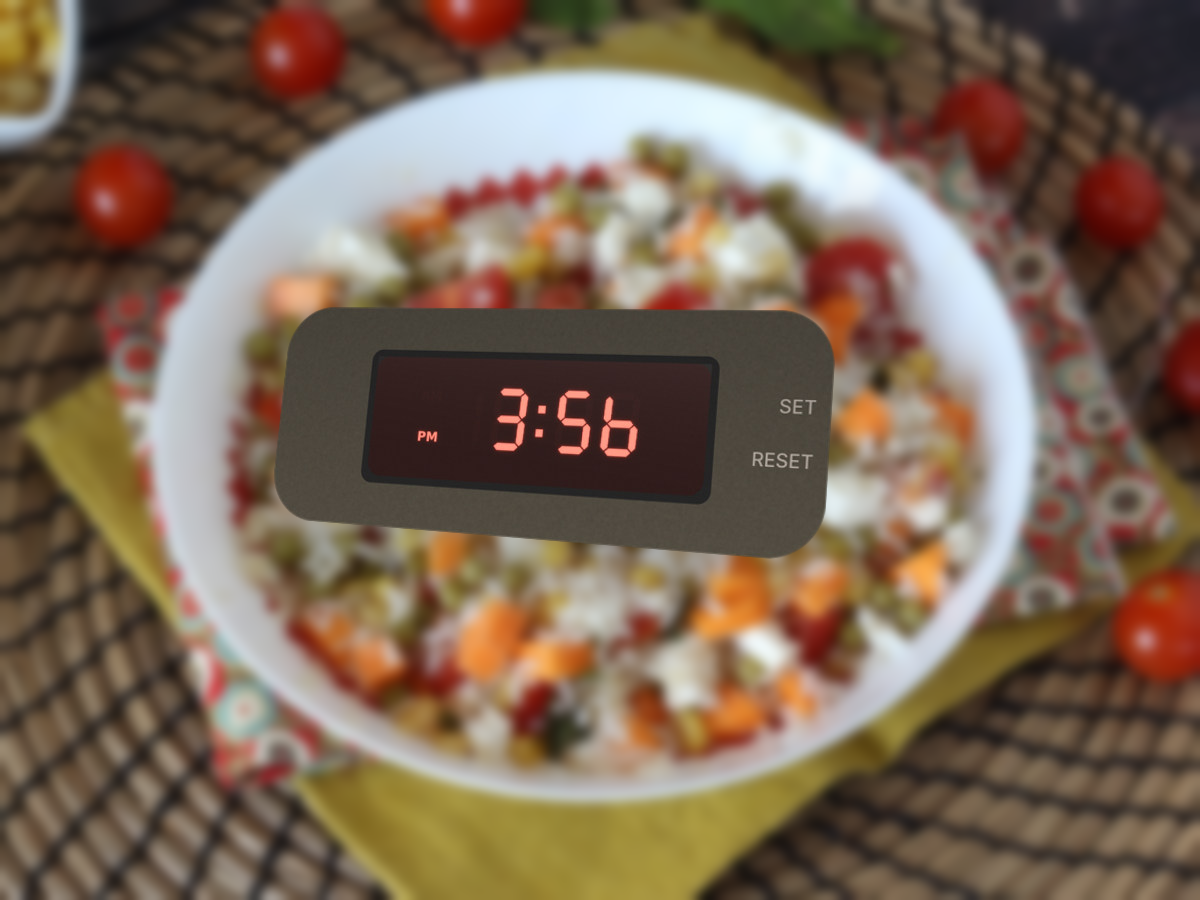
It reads 3 h 56 min
